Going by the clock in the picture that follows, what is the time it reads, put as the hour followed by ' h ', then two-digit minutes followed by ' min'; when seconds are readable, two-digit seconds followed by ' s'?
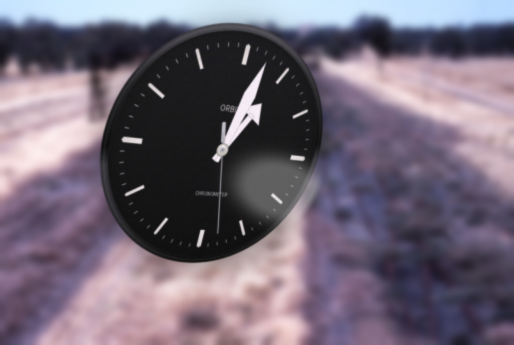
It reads 1 h 02 min 28 s
